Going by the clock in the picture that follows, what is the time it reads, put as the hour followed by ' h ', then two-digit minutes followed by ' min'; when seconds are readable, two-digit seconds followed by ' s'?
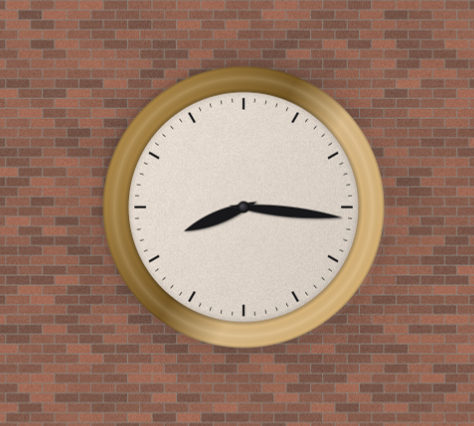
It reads 8 h 16 min
